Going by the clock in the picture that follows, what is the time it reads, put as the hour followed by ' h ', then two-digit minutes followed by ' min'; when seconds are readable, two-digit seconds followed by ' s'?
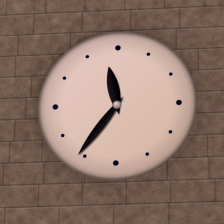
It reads 11 h 36 min
